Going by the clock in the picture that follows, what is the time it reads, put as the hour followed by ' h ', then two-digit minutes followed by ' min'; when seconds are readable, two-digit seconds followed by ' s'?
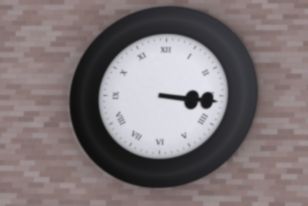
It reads 3 h 16 min
